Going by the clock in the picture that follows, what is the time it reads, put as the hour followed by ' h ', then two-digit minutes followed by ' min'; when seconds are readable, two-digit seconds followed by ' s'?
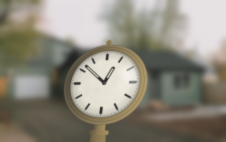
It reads 12 h 52 min
